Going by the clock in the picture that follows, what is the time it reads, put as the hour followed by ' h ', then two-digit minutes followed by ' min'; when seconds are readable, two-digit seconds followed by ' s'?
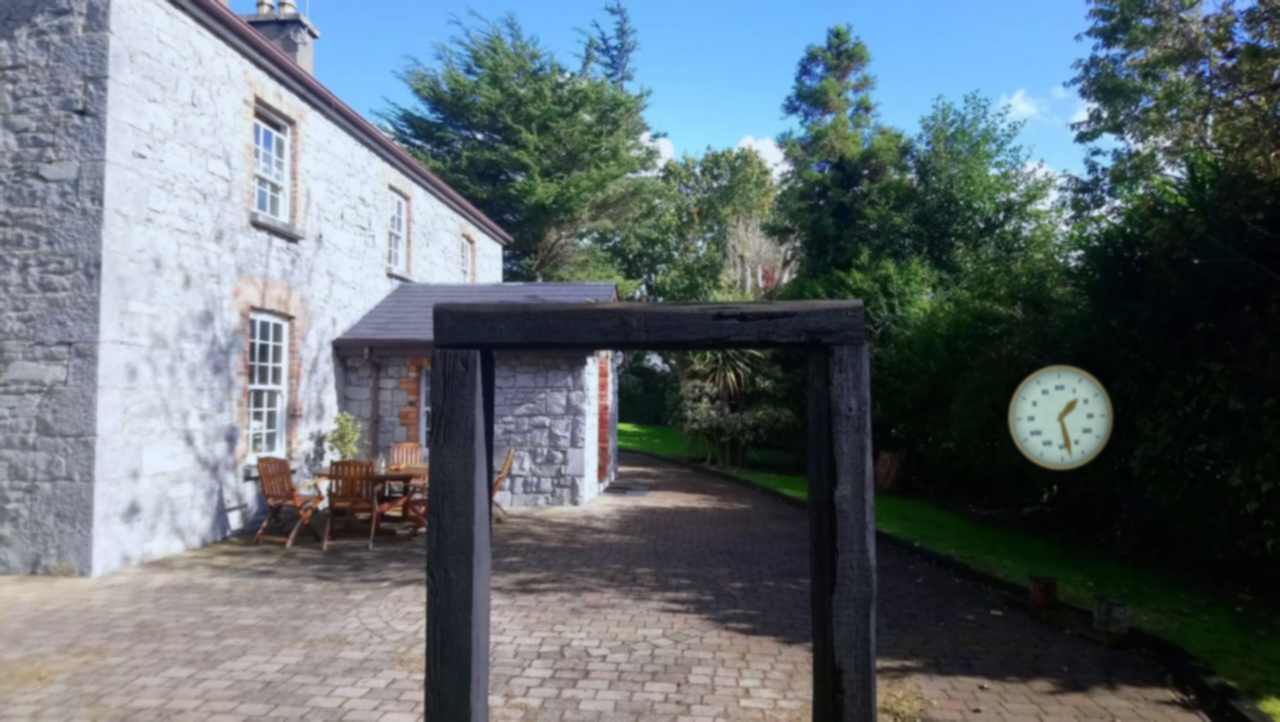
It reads 1 h 28 min
